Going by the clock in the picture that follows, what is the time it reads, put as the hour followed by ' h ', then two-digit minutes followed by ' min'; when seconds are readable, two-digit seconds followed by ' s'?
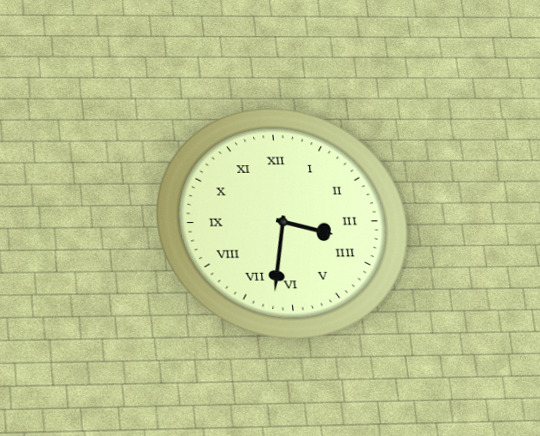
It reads 3 h 32 min
